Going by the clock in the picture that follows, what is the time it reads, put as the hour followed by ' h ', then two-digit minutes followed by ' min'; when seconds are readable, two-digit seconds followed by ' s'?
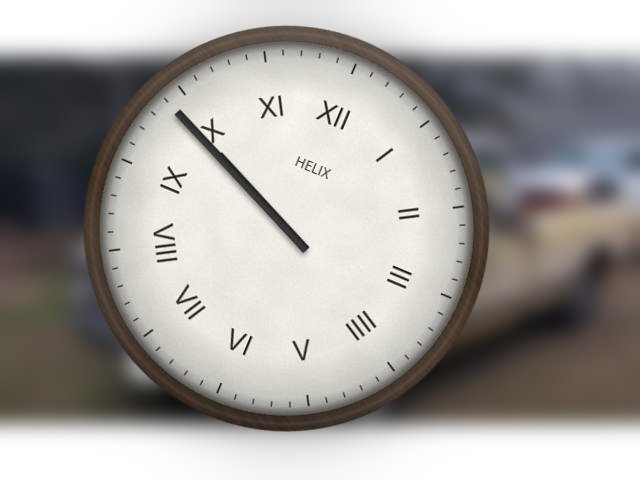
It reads 9 h 49 min
